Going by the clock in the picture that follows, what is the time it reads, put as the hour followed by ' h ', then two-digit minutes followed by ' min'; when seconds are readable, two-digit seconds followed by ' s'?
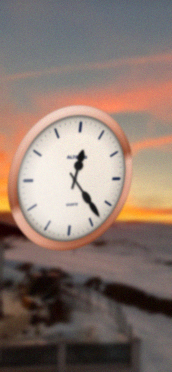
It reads 12 h 23 min
